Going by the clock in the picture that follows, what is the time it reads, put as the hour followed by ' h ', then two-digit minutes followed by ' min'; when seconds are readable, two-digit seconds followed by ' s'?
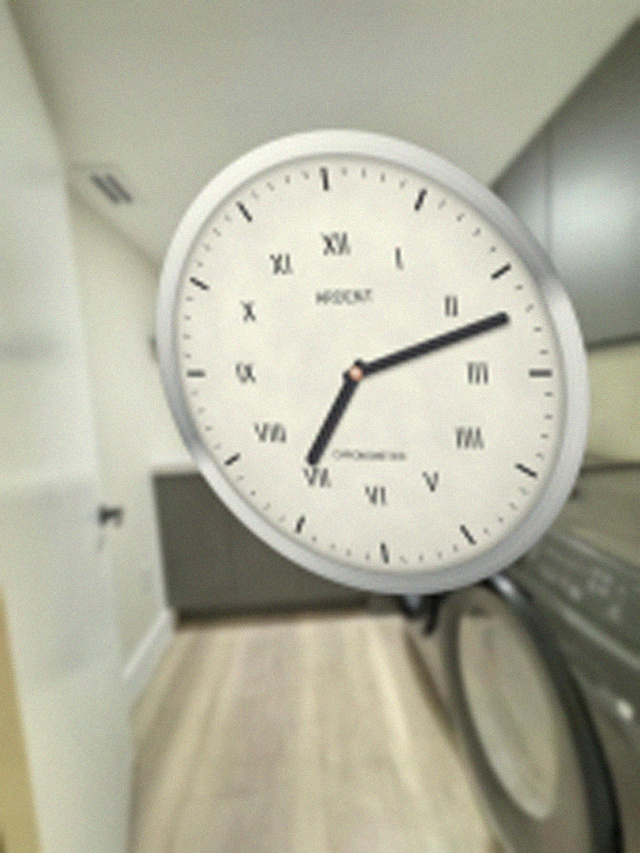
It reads 7 h 12 min
